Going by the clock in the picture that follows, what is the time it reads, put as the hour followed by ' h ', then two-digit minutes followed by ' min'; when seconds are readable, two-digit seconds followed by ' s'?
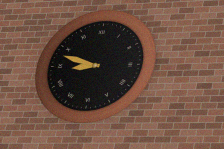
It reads 8 h 48 min
